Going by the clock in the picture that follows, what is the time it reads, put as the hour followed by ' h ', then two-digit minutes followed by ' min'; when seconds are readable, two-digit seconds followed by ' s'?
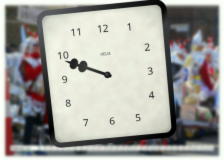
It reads 9 h 49 min
